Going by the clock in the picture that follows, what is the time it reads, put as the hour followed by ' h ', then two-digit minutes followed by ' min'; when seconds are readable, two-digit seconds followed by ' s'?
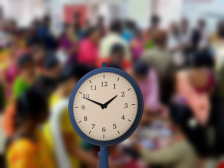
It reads 1 h 49 min
